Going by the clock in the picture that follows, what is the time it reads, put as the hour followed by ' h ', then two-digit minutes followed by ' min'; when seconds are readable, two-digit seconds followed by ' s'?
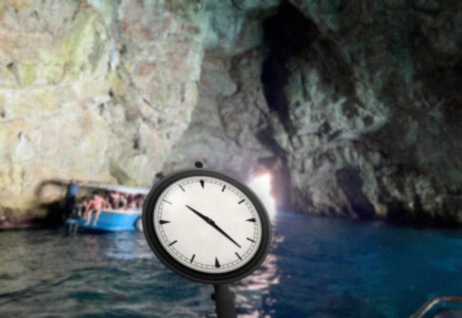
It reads 10 h 23 min
